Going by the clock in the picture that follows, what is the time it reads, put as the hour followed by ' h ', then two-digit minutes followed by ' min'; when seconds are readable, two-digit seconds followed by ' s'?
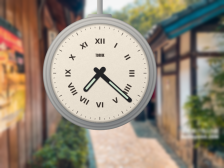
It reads 7 h 22 min
